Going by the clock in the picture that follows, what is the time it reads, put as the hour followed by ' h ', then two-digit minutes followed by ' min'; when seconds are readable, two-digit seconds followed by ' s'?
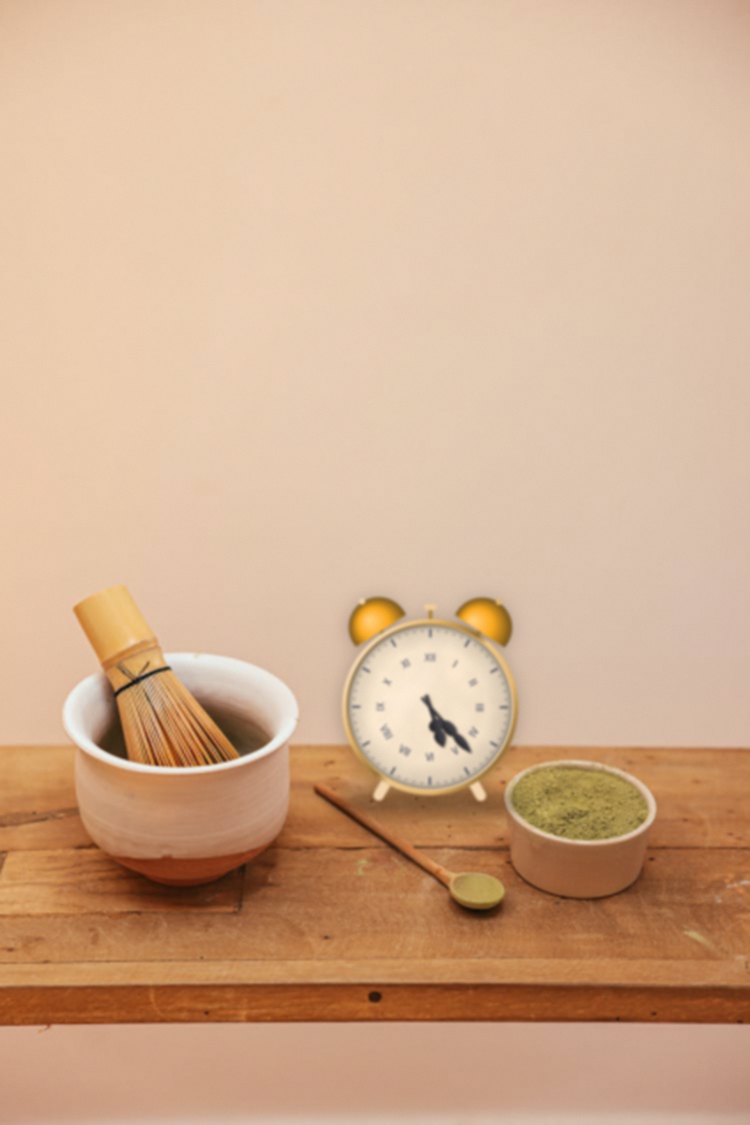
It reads 5 h 23 min
